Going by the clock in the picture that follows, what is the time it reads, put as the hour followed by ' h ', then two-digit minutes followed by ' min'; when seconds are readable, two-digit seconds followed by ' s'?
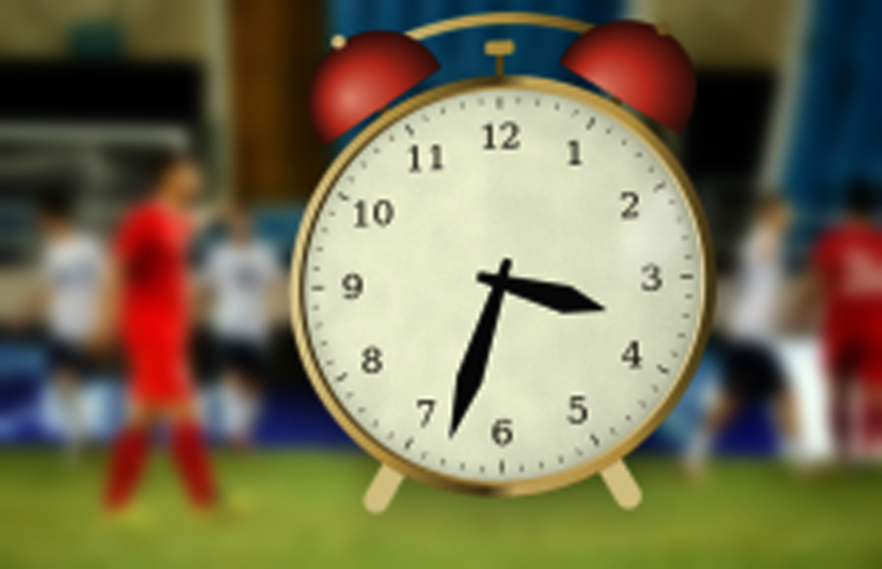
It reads 3 h 33 min
